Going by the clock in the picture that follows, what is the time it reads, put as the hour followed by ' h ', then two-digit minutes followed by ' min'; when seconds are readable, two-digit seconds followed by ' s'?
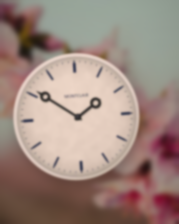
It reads 1 h 51 min
